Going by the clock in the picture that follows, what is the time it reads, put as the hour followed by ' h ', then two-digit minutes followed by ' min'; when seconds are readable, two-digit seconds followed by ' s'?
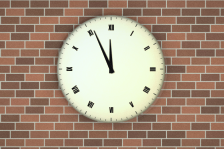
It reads 11 h 56 min
